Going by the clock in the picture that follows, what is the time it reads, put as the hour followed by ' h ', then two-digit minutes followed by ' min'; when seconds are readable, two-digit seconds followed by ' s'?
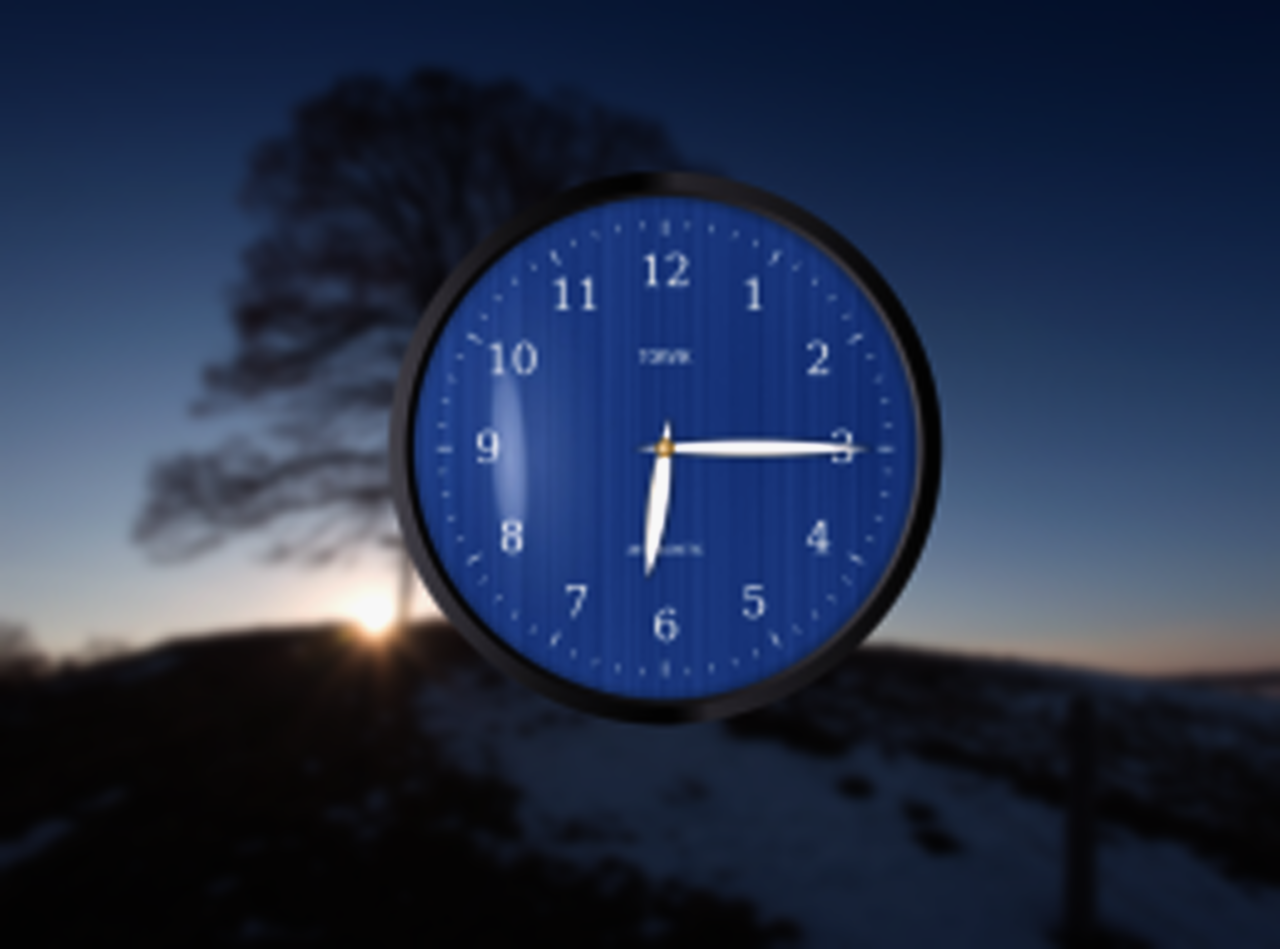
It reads 6 h 15 min
